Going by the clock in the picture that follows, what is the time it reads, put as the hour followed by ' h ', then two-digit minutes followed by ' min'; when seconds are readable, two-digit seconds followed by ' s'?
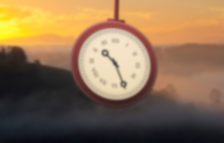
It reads 10 h 26 min
